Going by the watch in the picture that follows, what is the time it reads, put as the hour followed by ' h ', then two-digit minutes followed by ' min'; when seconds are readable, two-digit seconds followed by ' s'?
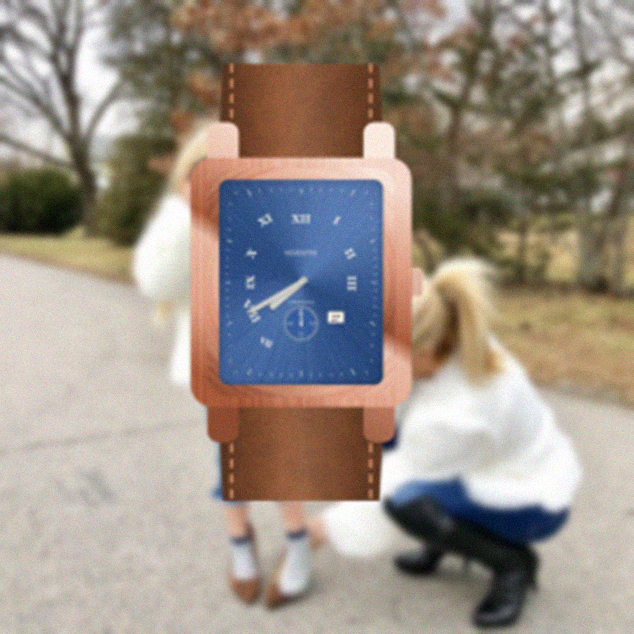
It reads 7 h 40 min
